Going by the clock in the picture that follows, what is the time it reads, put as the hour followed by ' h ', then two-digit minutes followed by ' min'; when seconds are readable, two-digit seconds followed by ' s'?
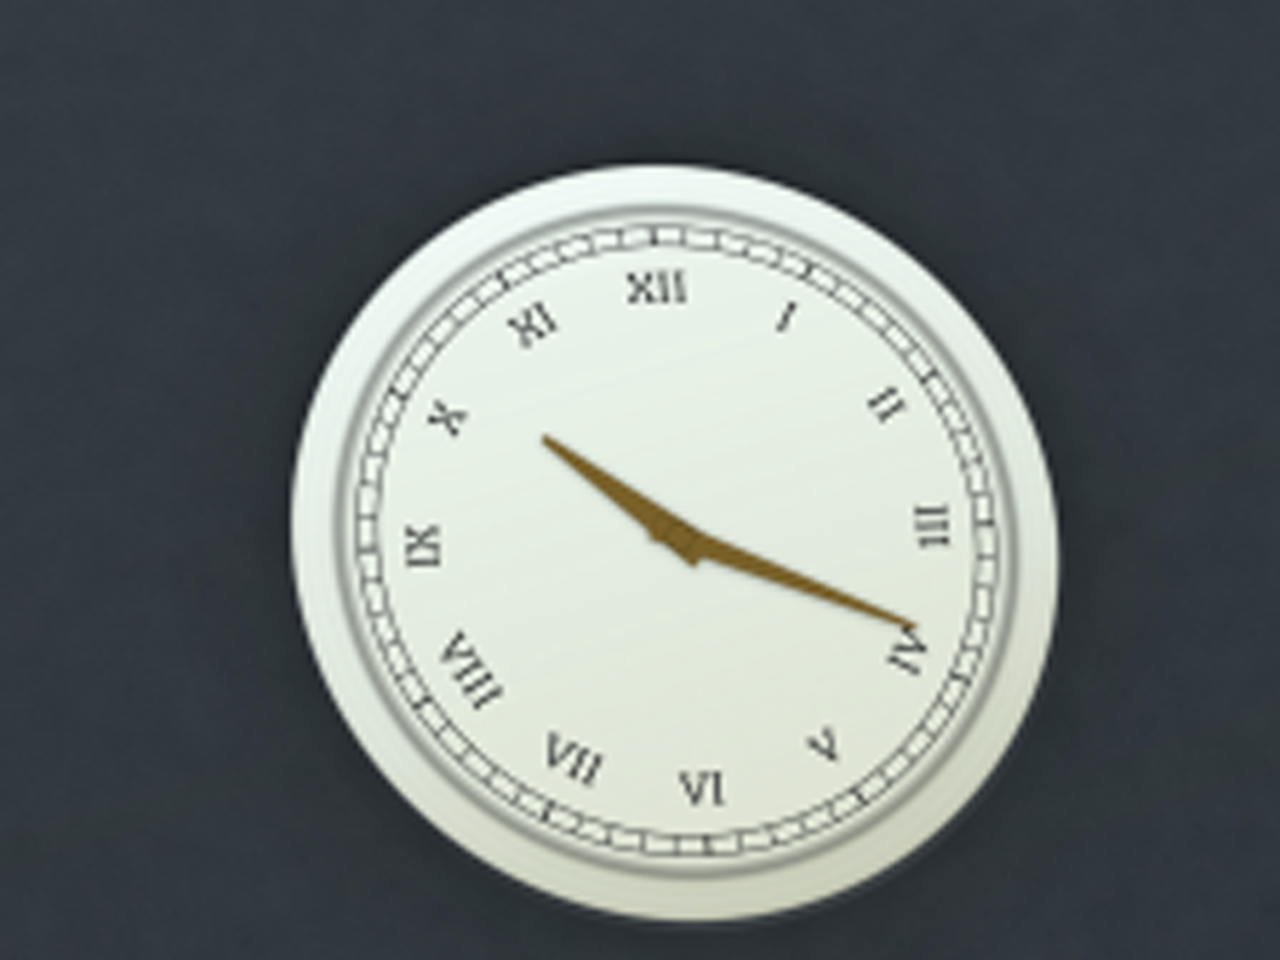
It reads 10 h 19 min
